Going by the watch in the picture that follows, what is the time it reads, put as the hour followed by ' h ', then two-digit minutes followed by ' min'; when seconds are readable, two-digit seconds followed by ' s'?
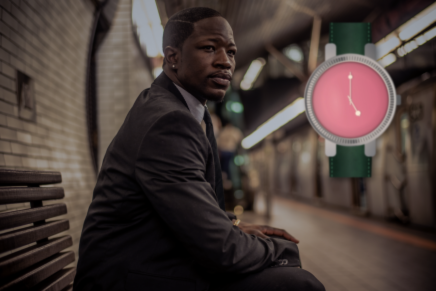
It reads 5 h 00 min
